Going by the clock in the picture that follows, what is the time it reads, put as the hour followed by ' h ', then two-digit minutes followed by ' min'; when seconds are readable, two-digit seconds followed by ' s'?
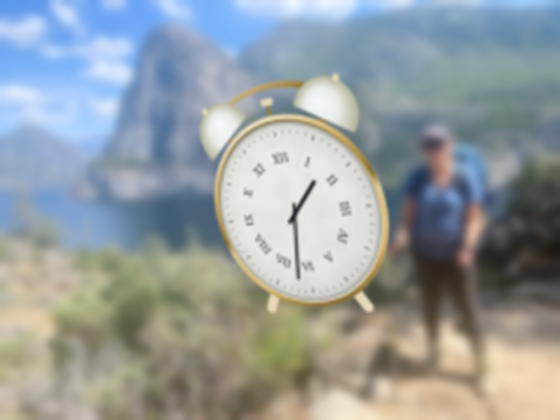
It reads 1 h 32 min
